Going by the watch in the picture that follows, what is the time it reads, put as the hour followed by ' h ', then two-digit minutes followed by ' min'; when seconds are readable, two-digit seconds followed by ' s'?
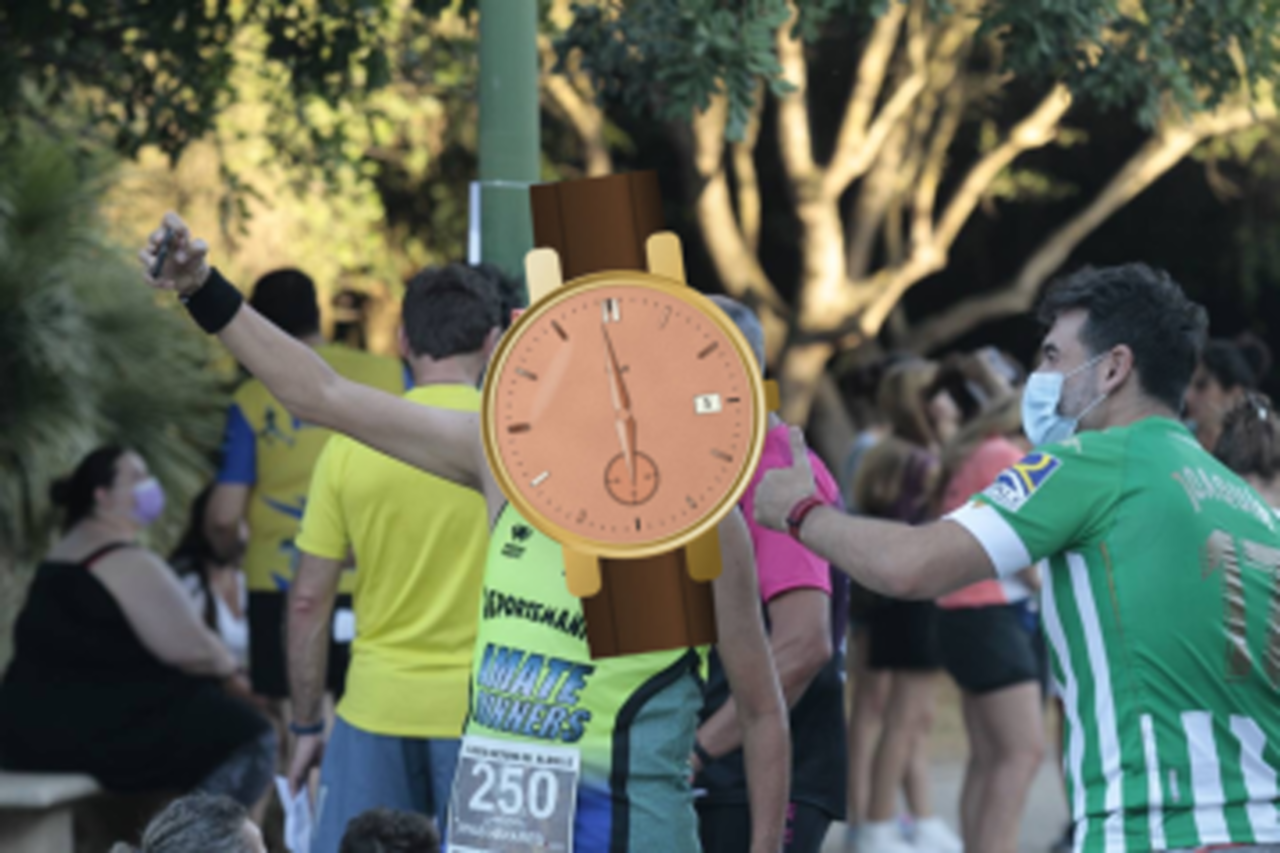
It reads 5 h 59 min
